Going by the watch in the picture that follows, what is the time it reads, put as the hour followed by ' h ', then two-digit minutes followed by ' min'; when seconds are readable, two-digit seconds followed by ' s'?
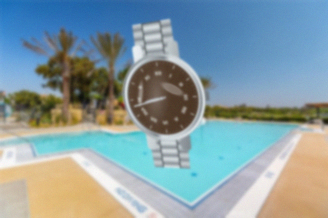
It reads 8 h 43 min
